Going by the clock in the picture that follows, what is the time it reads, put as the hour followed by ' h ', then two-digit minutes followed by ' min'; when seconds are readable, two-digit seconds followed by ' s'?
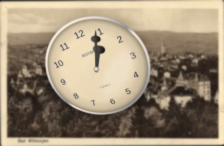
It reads 1 h 04 min
